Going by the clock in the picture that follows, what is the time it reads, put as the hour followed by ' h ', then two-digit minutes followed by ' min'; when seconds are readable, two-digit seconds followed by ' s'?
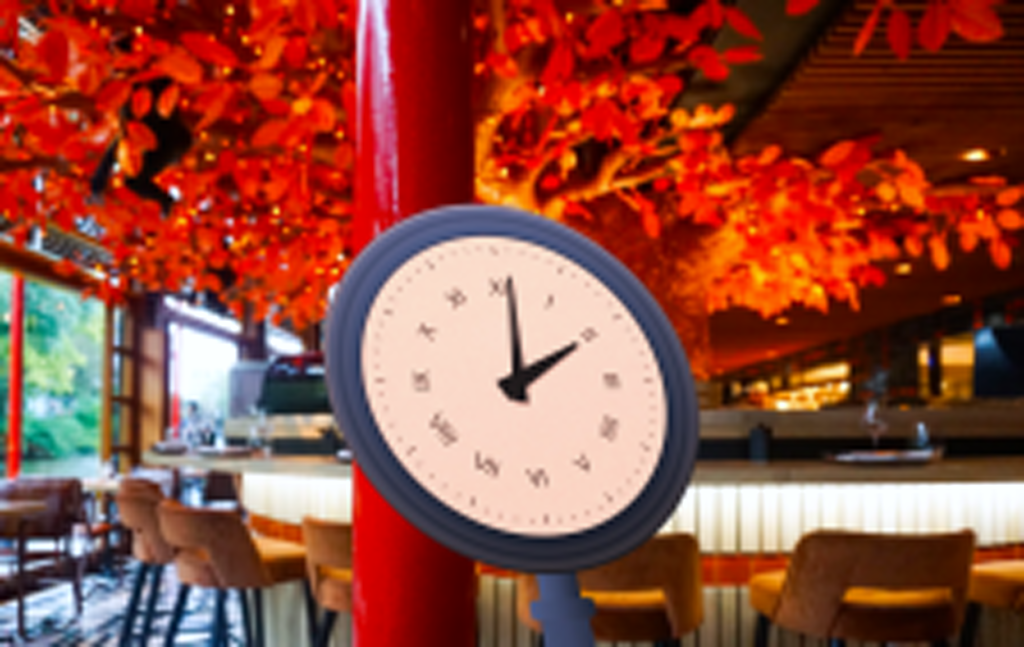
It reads 2 h 01 min
